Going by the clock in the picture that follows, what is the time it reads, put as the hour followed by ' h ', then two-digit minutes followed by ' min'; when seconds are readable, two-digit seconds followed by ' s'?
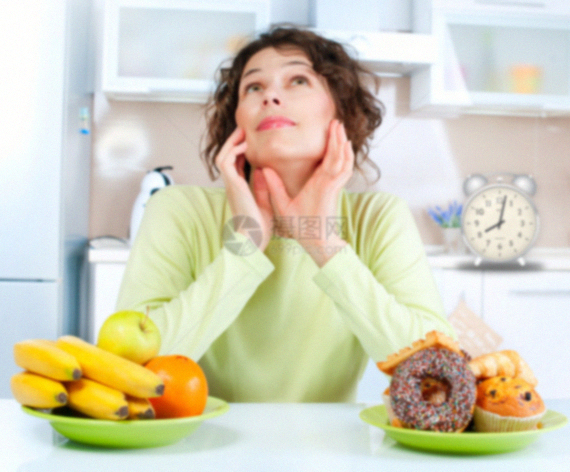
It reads 8 h 02 min
